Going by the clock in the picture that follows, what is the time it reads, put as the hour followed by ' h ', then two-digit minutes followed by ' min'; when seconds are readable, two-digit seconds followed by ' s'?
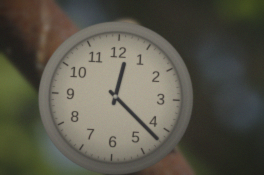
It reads 12 h 22 min
